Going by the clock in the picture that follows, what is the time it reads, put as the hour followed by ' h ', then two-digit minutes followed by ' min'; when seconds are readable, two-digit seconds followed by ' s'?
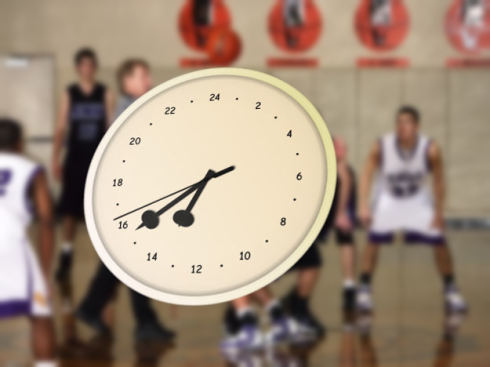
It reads 13 h 38 min 41 s
